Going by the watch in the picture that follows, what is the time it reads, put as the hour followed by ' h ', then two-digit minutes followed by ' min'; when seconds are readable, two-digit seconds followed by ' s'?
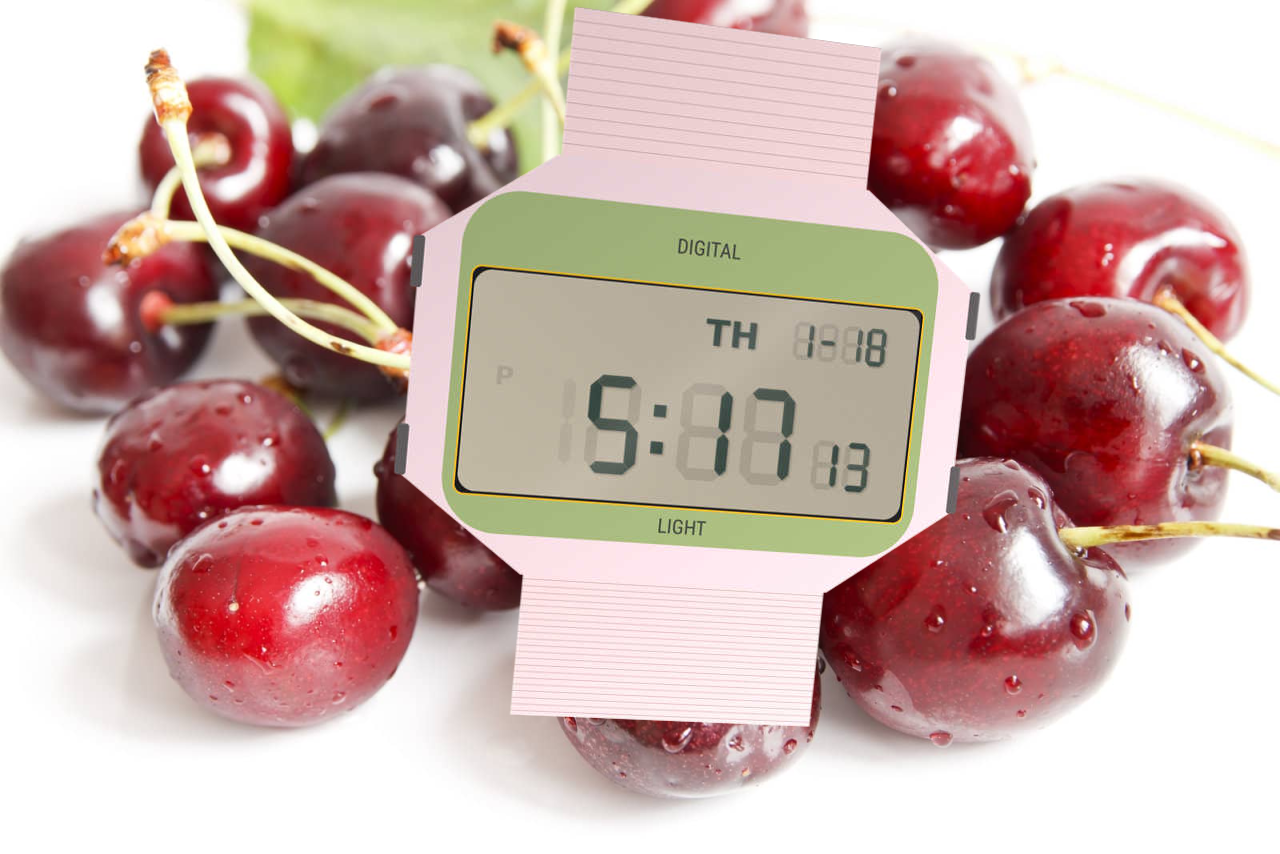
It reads 5 h 17 min 13 s
